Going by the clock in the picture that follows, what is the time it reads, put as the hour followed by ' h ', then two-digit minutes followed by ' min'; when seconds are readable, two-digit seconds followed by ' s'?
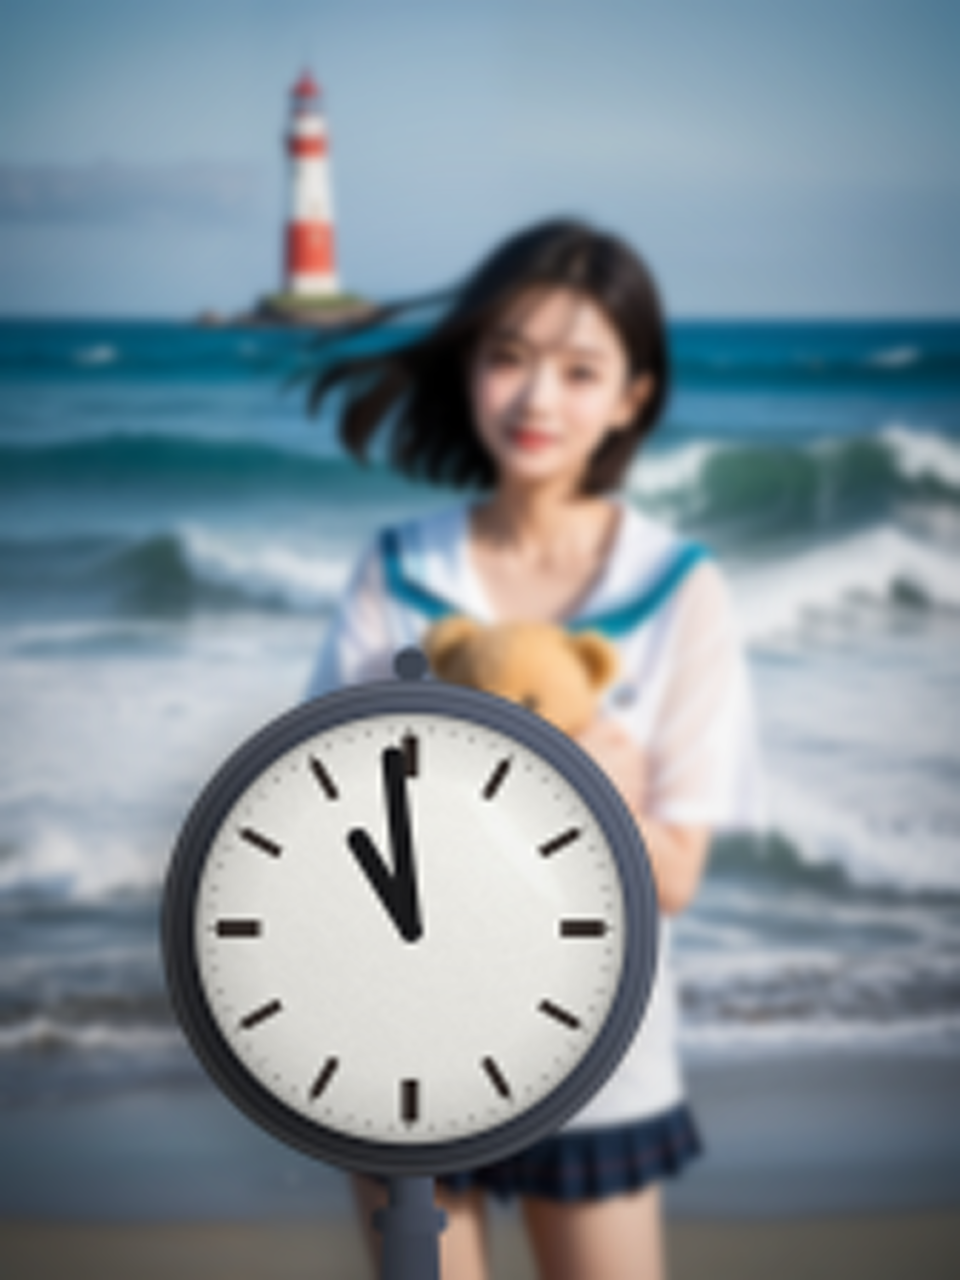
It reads 10 h 59 min
